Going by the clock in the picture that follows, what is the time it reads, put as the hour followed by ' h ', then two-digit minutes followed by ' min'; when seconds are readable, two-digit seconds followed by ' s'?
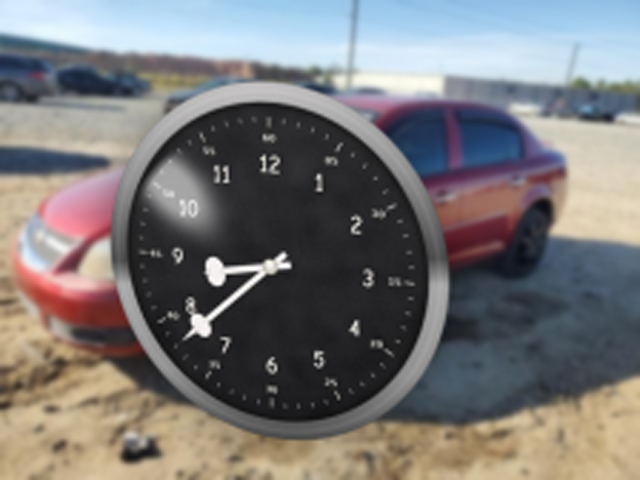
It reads 8 h 38 min
